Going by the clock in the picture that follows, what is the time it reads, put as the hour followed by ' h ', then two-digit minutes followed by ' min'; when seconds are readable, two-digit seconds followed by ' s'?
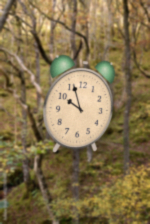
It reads 9 h 56 min
